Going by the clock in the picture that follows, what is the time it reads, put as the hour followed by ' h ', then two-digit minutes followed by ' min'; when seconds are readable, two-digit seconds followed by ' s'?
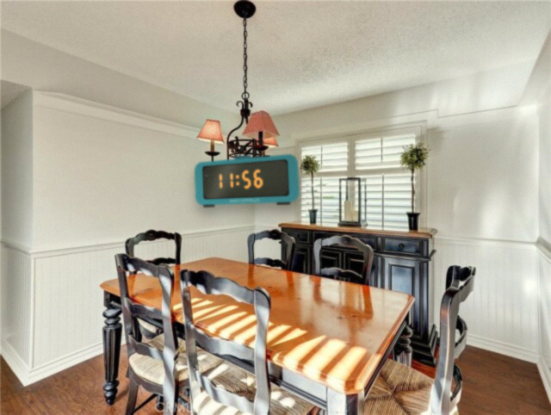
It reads 11 h 56 min
